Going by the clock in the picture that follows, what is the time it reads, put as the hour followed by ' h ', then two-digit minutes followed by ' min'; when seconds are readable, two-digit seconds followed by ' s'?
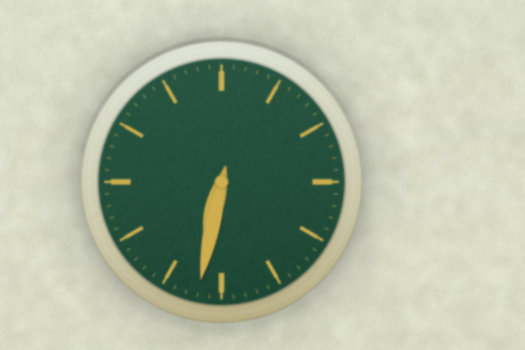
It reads 6 h 32 min
